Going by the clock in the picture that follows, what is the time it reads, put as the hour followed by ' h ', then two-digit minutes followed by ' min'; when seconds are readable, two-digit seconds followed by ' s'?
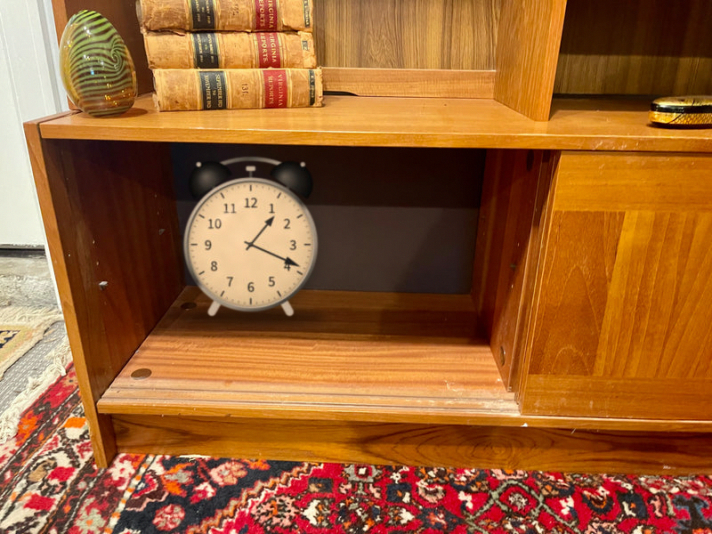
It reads 1 h 19 min
